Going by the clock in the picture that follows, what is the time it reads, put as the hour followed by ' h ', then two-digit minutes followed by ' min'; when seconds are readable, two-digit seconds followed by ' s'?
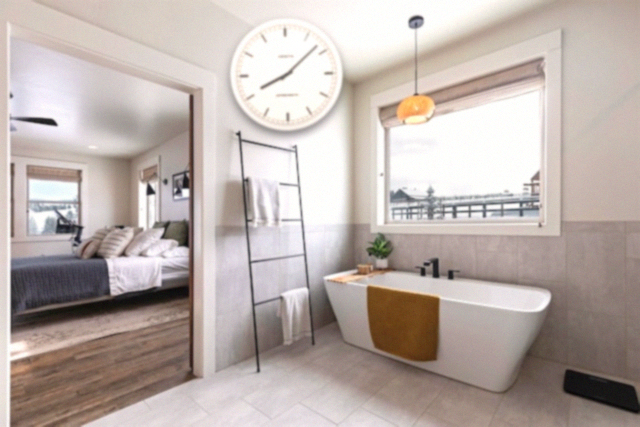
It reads 8 h 08 min
